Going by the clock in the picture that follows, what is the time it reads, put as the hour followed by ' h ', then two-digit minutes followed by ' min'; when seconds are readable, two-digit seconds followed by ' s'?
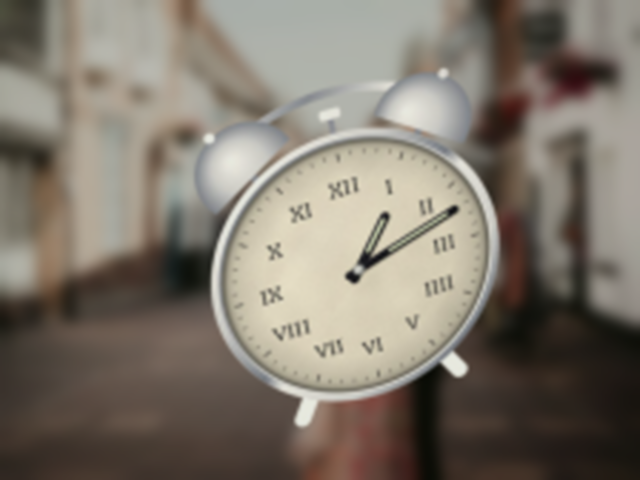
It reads 1 h 12 min
